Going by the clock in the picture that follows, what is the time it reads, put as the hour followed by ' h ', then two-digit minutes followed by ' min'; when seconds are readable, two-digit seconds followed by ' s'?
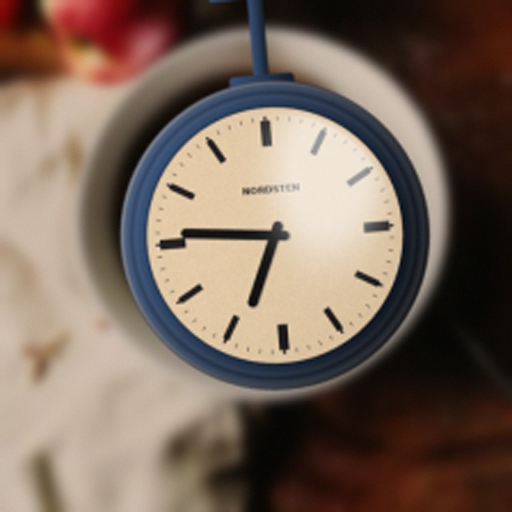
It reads 6 h 46 min
